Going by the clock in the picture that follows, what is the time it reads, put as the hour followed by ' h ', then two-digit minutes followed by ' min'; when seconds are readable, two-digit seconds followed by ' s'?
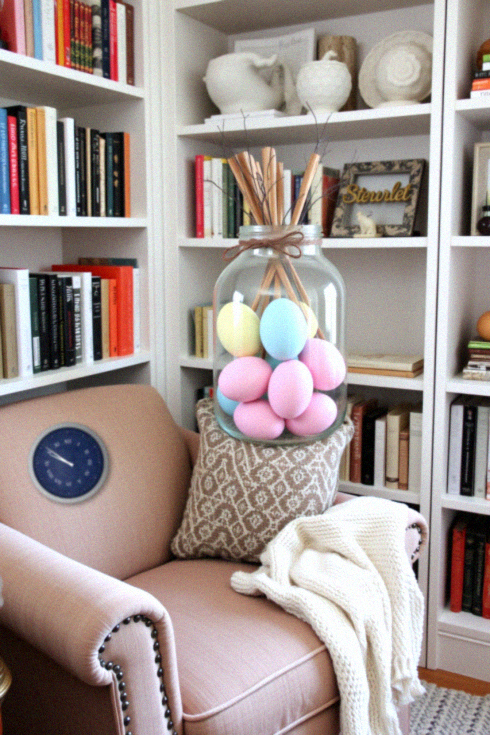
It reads 9 h 51 min
